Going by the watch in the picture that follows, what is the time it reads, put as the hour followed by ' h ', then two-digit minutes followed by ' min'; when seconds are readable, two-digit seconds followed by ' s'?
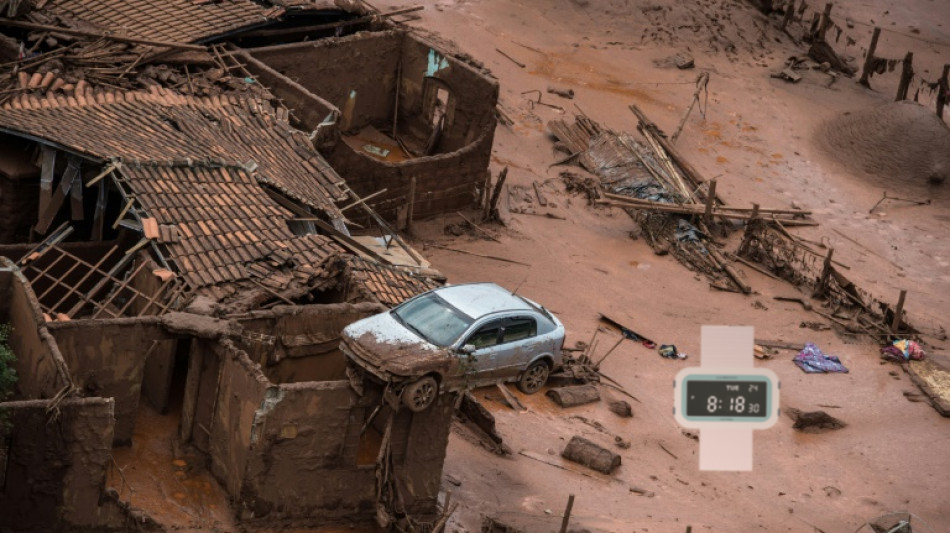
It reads 8 h 18 min
